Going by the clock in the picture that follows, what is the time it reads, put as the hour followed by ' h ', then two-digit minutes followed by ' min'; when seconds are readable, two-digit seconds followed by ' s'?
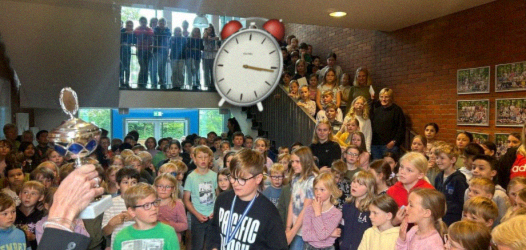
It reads 3 h 16 min
